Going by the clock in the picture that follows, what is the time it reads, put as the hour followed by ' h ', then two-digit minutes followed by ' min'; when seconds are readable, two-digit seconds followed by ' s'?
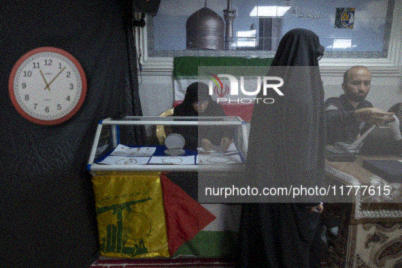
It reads 11 h 07 min
